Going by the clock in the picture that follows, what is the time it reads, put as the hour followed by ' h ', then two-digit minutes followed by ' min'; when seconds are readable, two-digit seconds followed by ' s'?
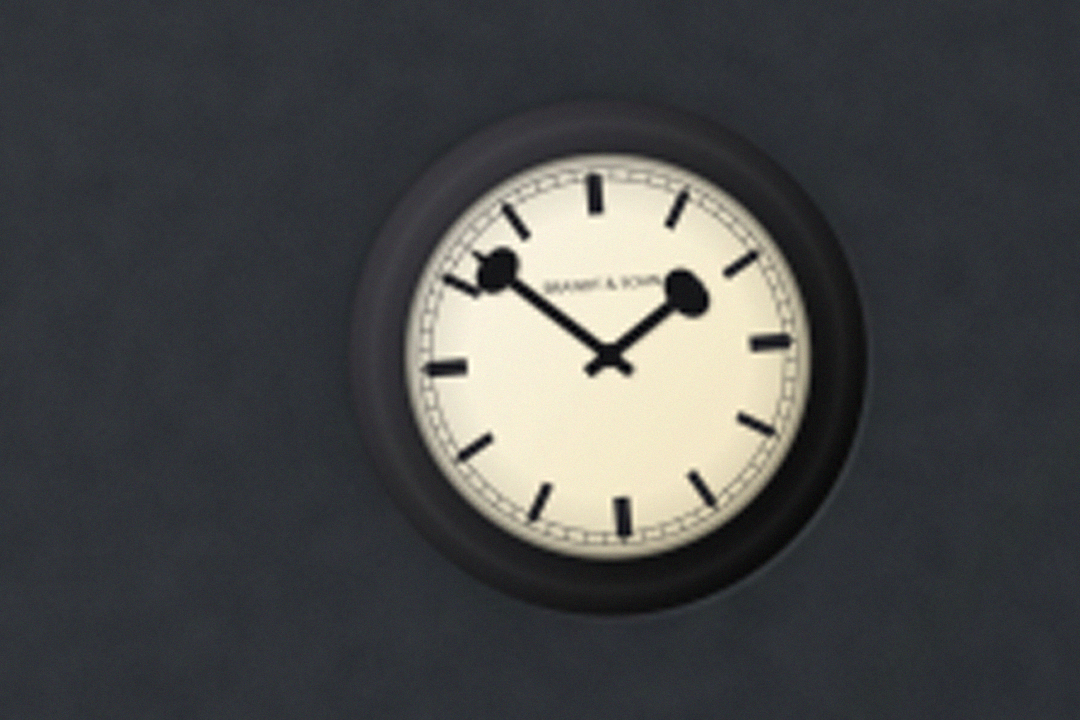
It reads 1 h 52 min
